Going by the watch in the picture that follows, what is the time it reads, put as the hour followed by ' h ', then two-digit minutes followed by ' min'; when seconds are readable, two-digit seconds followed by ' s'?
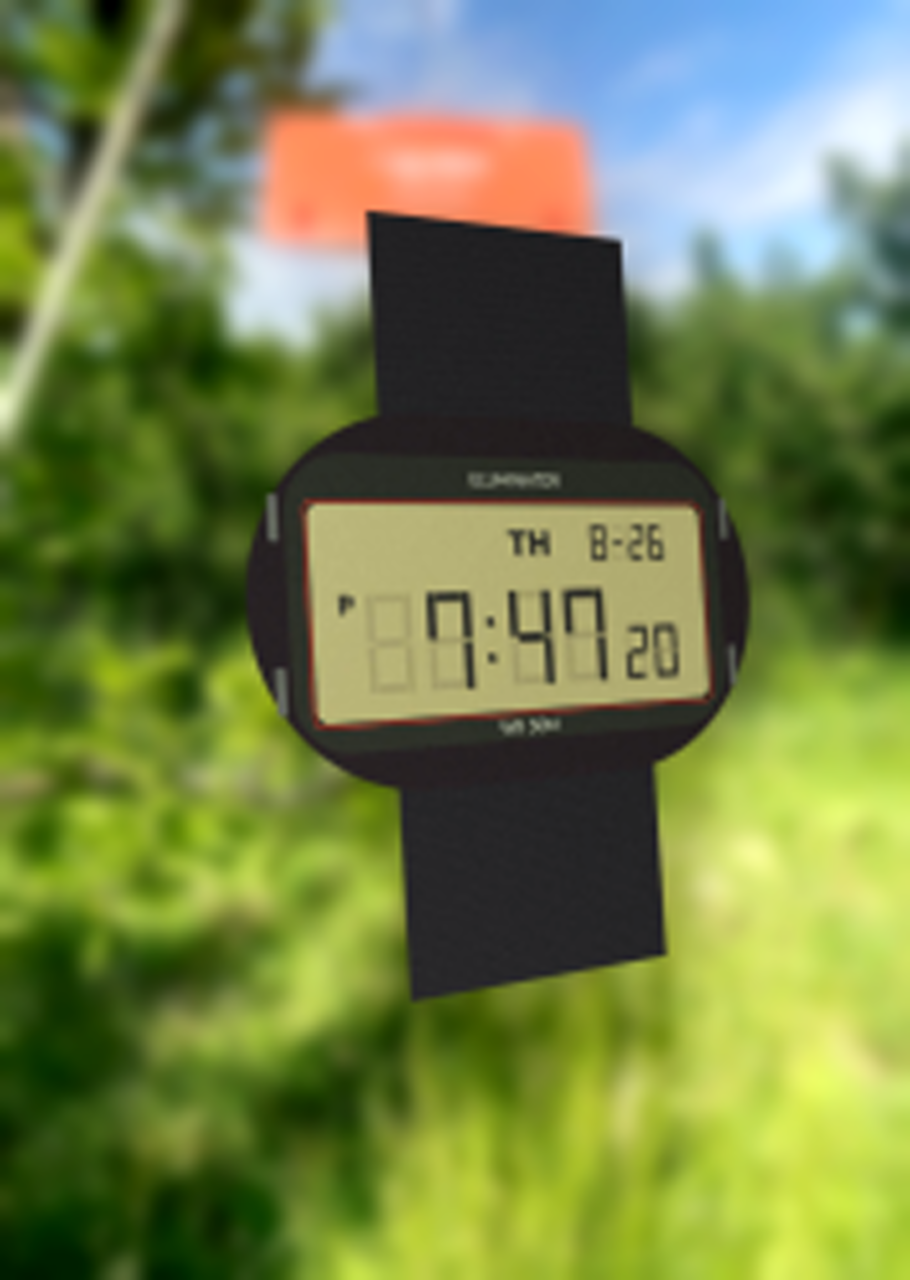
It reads 7 h 47 min 20 s
